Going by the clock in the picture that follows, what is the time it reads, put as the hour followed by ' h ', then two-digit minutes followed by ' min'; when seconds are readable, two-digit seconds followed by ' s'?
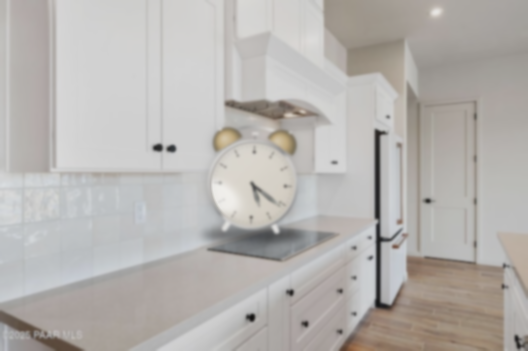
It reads 5 h 21 min
